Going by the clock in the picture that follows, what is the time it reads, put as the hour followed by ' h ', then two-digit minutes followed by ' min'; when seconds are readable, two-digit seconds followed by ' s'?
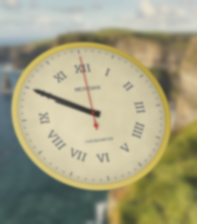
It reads 9 h 50 min 00 s
